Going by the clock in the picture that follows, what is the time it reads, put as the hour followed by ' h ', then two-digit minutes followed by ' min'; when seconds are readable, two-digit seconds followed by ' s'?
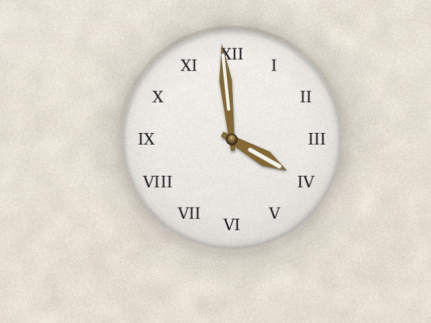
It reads 3 h 59 min
